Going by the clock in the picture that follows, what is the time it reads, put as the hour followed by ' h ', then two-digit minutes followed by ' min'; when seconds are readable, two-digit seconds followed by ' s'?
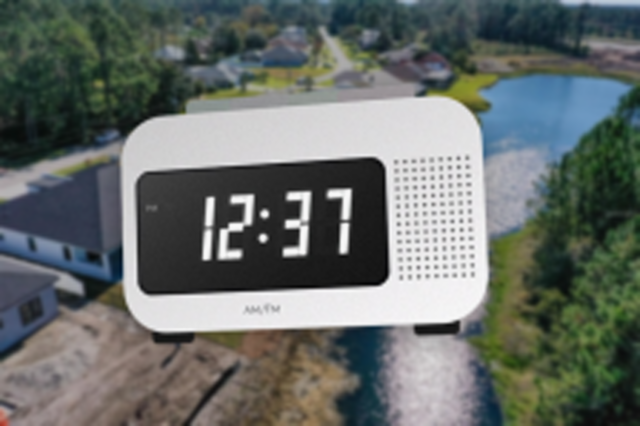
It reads 12 h 37 min
